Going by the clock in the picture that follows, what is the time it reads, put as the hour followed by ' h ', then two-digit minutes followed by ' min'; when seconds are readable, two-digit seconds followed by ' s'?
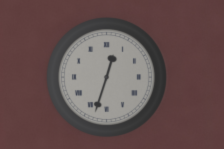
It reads 12 h 33 min
